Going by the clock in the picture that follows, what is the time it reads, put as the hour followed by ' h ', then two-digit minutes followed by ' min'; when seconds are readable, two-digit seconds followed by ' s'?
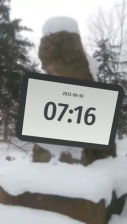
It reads 7 h 16 min
